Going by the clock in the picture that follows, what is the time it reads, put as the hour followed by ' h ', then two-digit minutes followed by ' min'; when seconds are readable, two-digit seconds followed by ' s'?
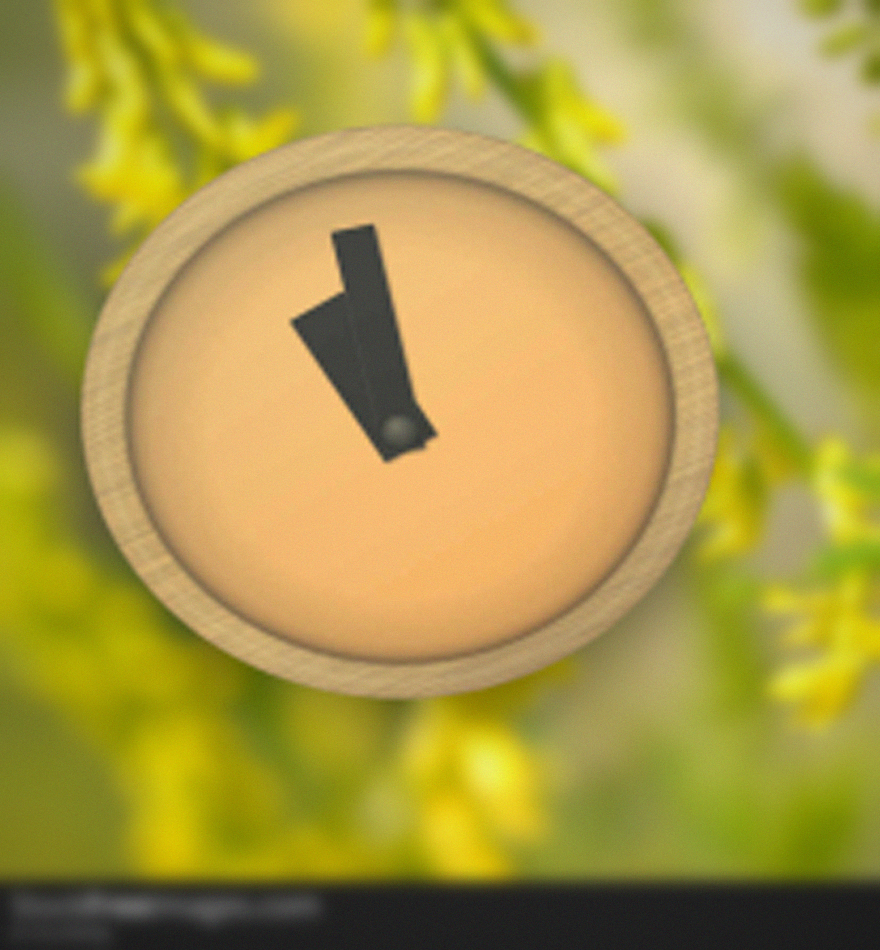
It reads 10 h 58 min
